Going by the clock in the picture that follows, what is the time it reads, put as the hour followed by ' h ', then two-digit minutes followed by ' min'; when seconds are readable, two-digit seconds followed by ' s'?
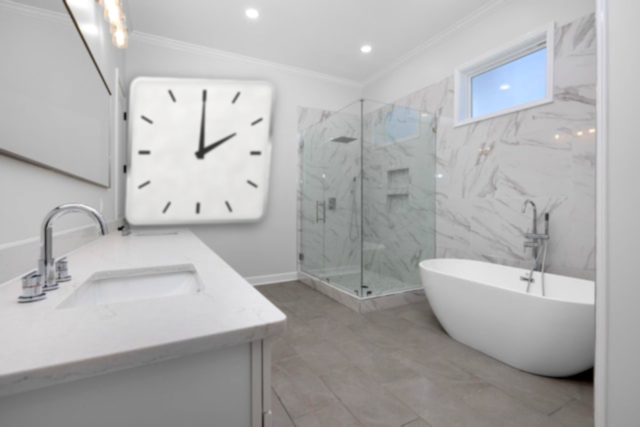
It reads 2 h 00 min
